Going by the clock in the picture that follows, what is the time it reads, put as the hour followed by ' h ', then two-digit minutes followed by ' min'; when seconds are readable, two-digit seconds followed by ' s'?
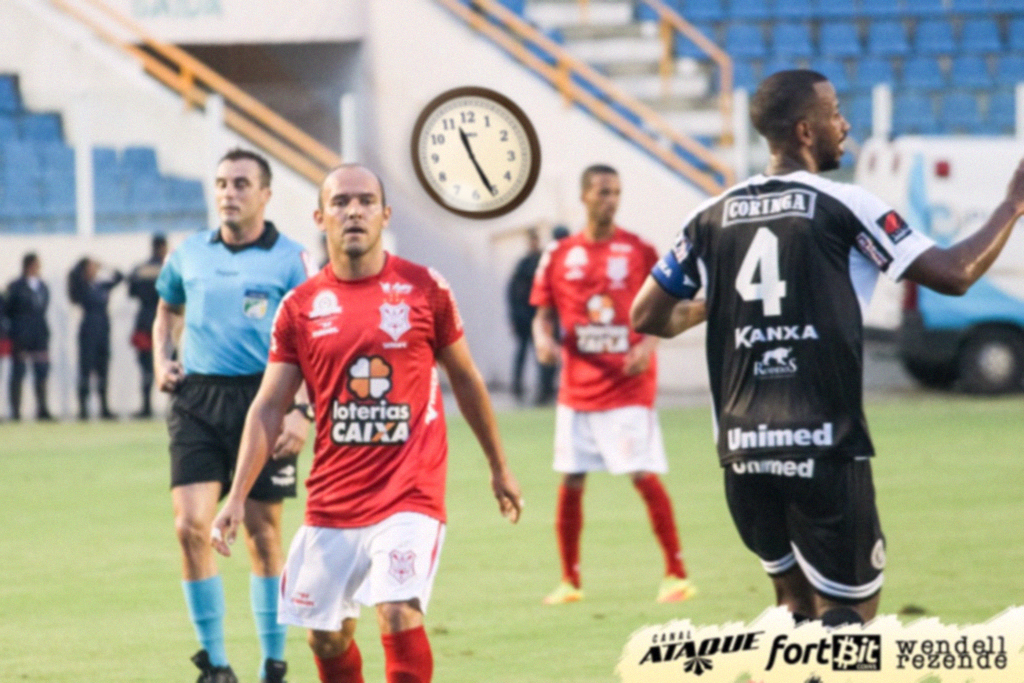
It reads 11 h 26 min
